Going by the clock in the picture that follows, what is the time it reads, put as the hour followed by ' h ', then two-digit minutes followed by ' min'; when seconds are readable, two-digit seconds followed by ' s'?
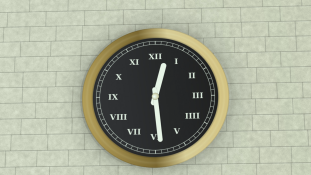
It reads 12 h 29 min
